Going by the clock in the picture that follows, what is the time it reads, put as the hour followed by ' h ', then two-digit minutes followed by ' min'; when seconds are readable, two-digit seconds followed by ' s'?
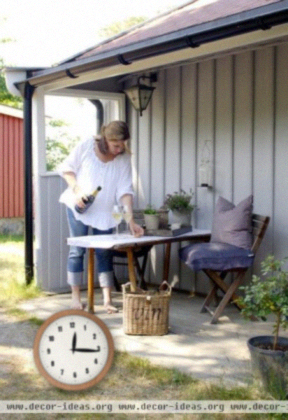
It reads 12 h 16 min
